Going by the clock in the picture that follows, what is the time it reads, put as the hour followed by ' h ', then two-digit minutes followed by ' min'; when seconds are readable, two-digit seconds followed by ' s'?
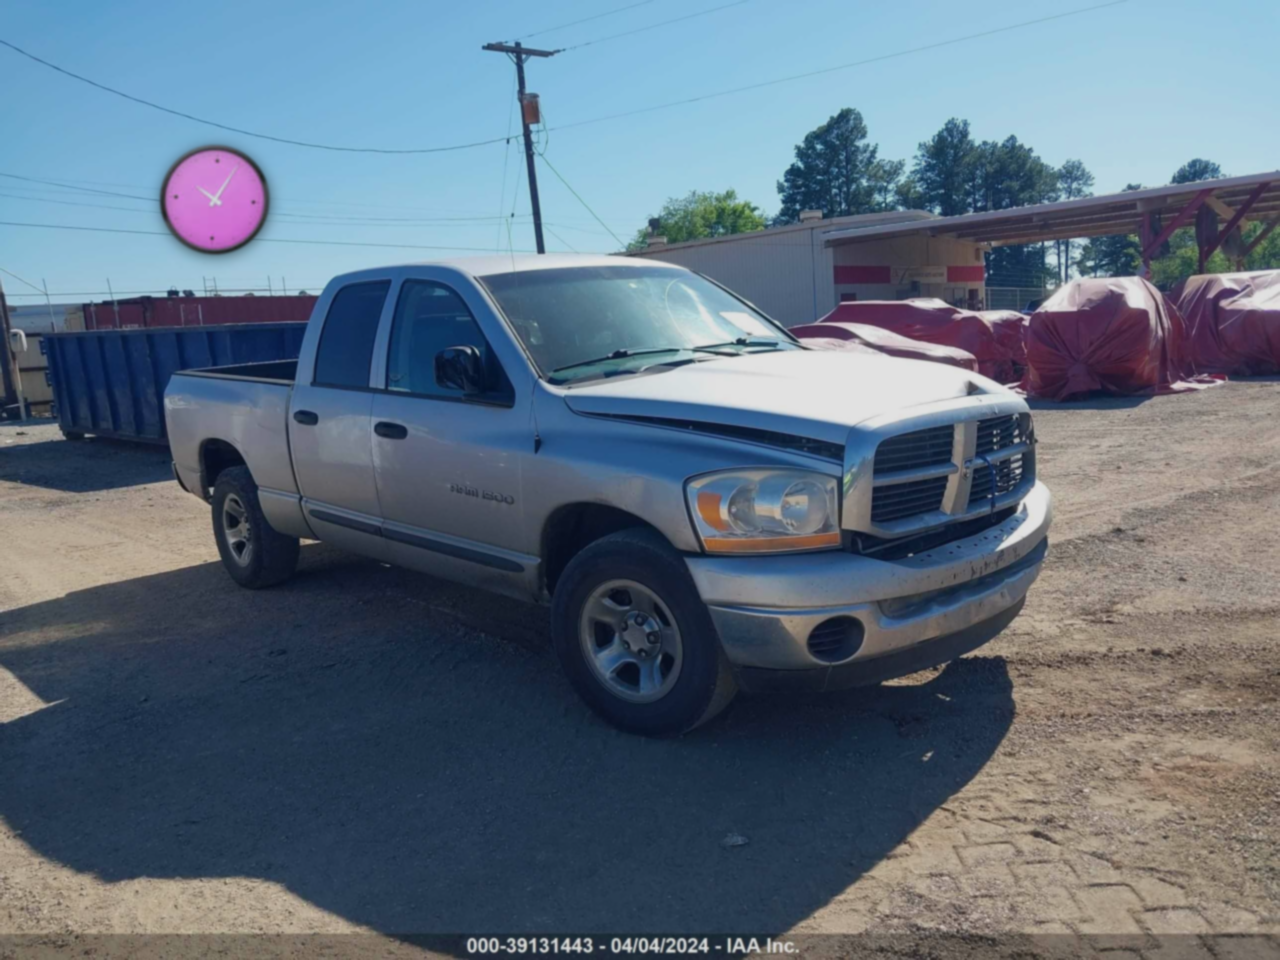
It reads 10 h 05 min
